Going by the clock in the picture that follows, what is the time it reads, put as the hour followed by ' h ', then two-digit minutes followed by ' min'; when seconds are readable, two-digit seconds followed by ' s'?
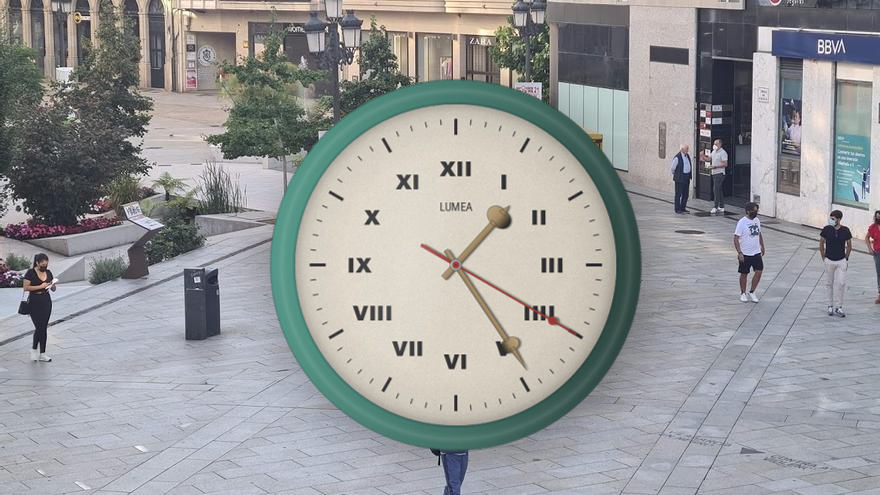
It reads 1 h 24 min 20 s
